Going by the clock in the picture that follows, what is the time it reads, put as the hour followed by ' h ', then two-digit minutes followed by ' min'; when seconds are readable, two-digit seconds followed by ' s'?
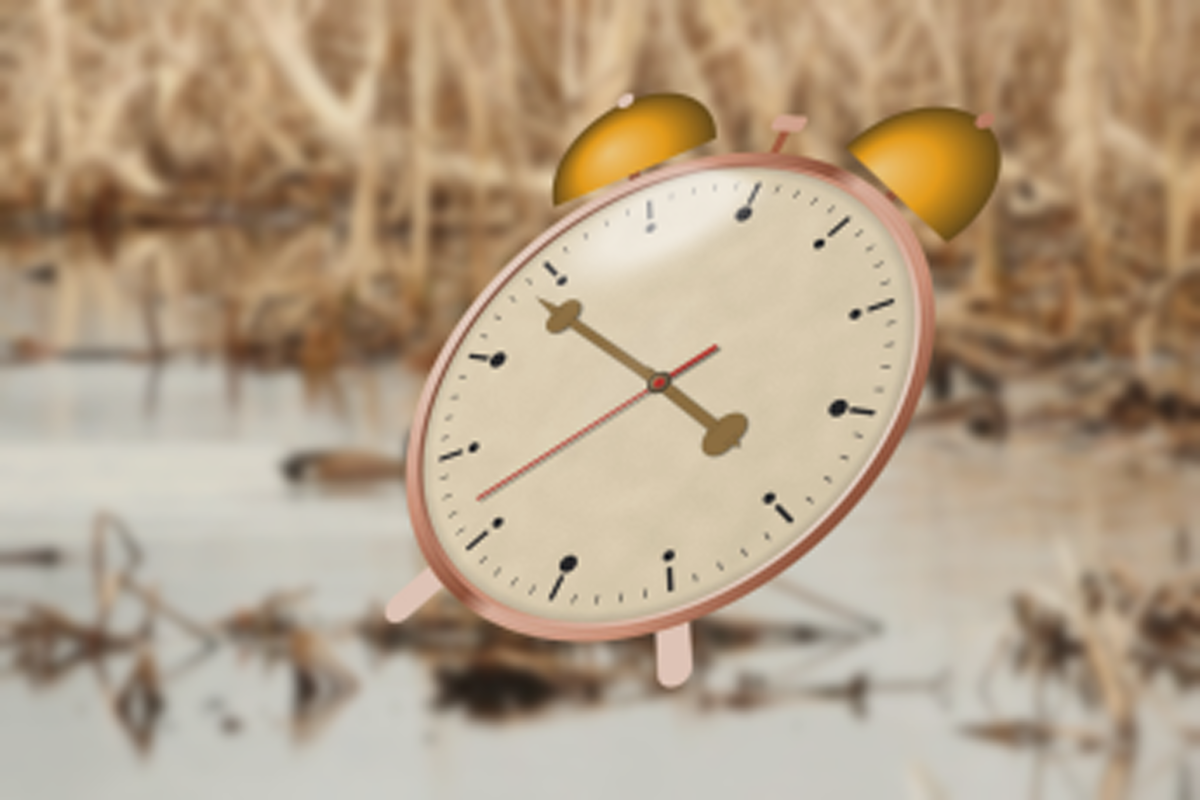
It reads 3 h 48 min 37 s
